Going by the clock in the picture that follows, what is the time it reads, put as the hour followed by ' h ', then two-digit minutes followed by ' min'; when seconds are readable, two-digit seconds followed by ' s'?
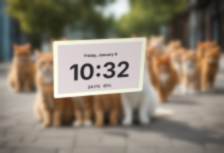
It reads 10 h 32 min
